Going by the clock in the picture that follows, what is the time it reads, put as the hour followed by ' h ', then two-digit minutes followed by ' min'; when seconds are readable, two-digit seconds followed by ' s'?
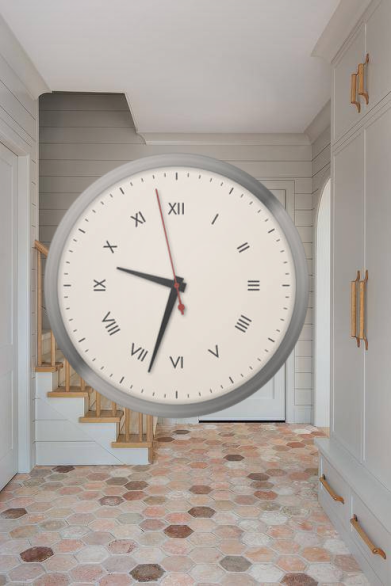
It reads 9 h 32 min 58 s
